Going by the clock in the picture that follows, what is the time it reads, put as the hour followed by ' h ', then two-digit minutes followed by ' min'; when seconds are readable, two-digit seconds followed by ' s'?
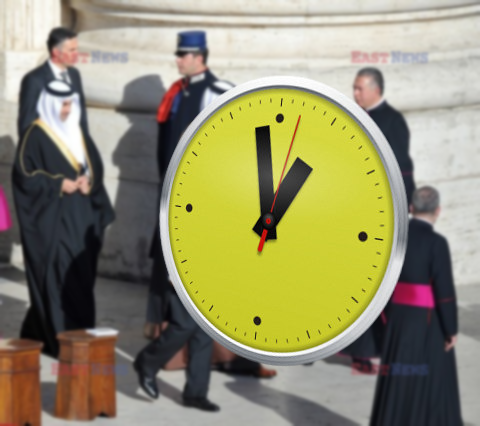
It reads 12 h 58 min 02 s
